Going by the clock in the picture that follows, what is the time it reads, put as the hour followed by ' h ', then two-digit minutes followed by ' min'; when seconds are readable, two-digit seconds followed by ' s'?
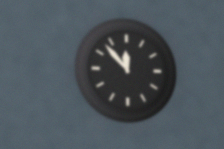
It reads 11 h 53 min
